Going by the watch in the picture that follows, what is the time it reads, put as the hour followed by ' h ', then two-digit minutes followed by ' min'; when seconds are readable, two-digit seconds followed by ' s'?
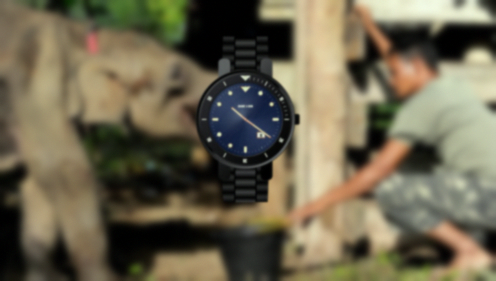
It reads 10 h 21 min
